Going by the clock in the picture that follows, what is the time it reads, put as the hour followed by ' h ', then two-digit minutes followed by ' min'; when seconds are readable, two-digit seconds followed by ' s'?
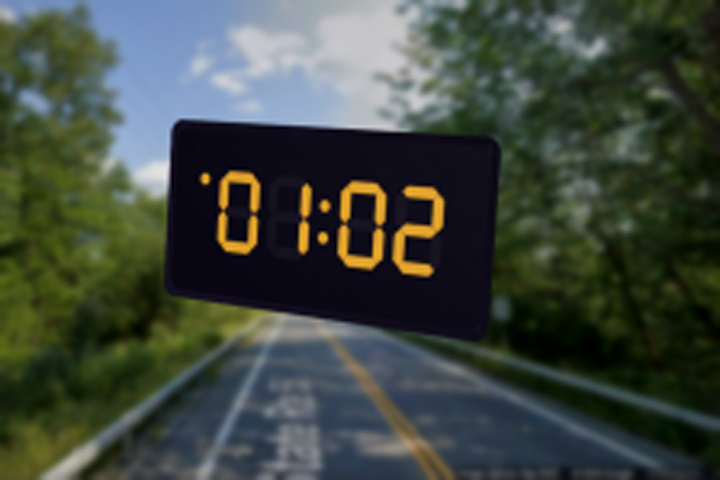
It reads 1 h 02 min
